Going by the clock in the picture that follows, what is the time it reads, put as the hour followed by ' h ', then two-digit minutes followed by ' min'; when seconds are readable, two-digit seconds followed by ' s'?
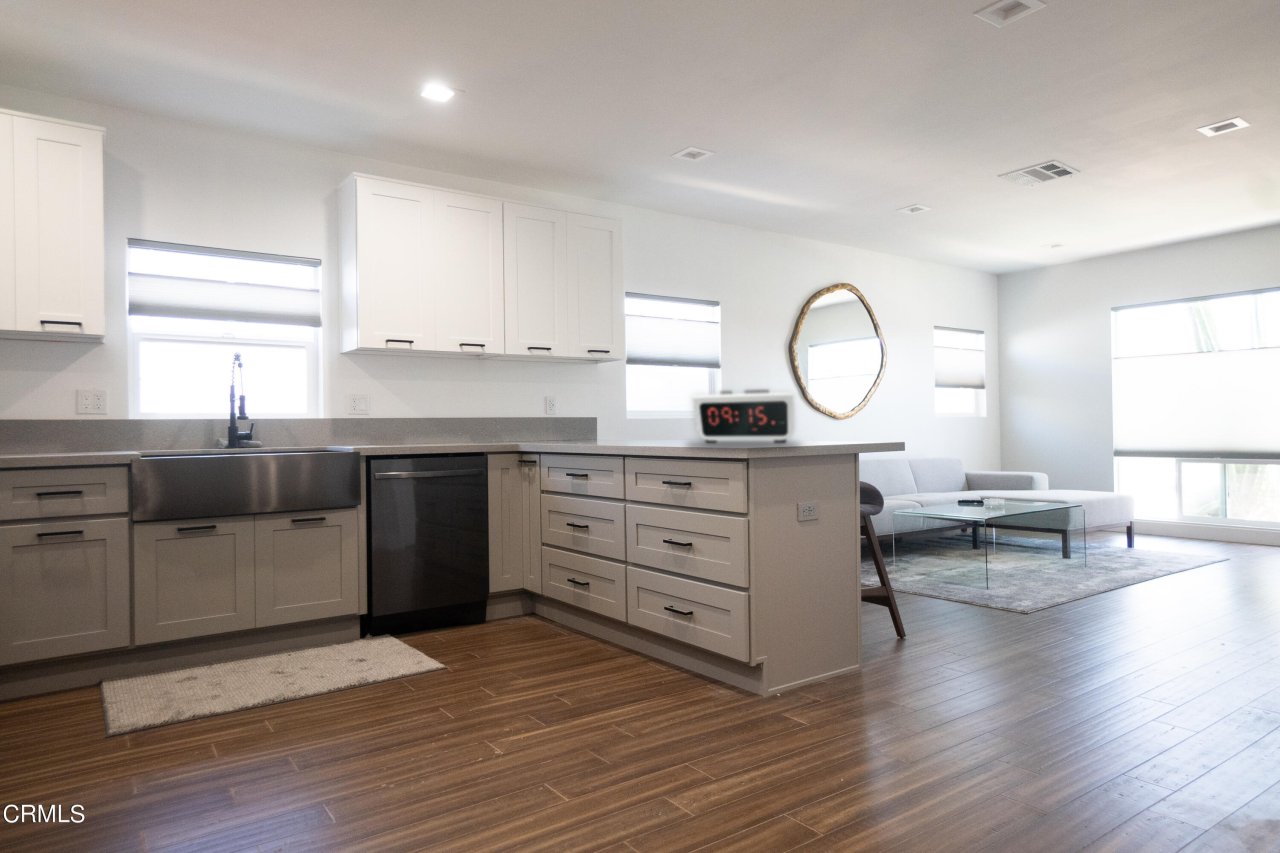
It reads 9 h 15 min
